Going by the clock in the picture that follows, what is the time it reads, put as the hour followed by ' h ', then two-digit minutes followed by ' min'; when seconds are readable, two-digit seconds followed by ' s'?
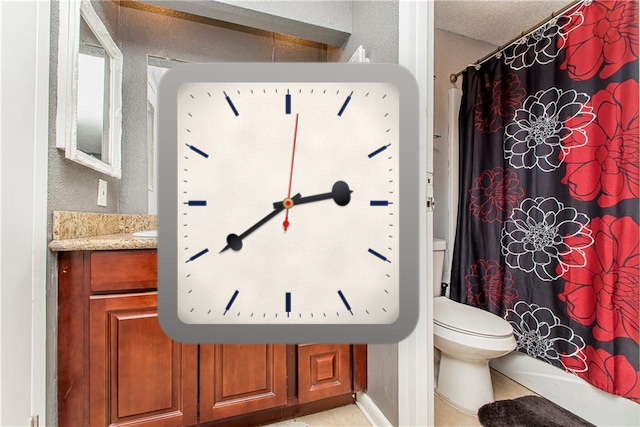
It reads 2 h 39 min 01 s
